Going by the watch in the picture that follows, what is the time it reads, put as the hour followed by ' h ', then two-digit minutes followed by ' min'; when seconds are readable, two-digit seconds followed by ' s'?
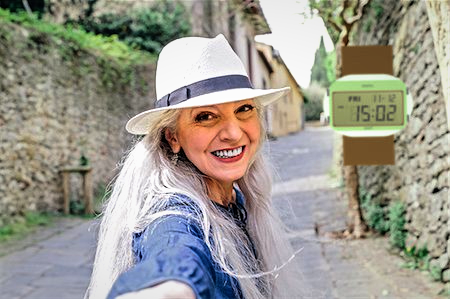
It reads 15 h 02 min
